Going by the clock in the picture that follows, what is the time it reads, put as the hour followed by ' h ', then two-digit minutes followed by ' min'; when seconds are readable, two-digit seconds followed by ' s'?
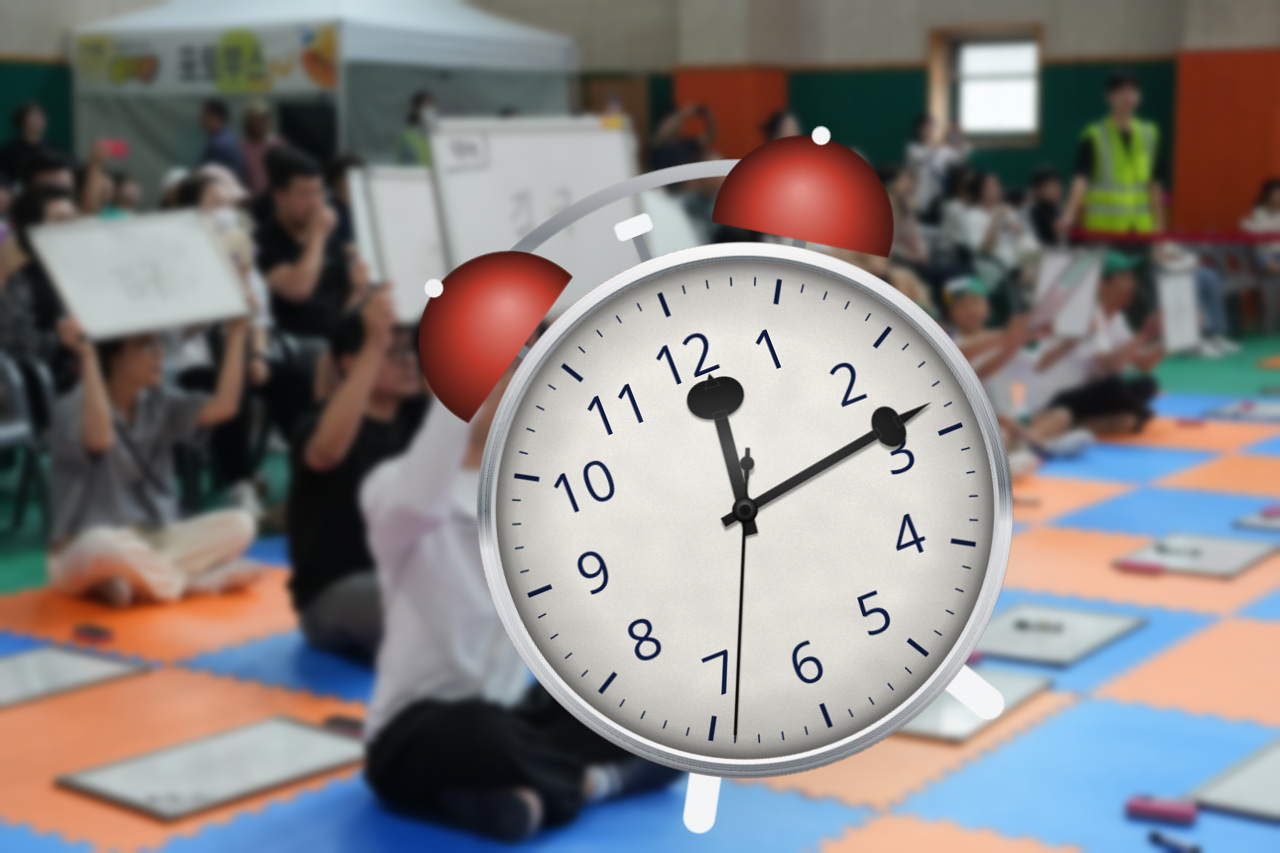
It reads 12 h 13 min 34 s
